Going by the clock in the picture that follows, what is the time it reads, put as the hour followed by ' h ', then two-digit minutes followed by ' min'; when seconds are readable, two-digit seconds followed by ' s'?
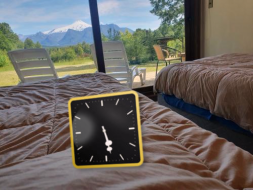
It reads 5 h 28 min
